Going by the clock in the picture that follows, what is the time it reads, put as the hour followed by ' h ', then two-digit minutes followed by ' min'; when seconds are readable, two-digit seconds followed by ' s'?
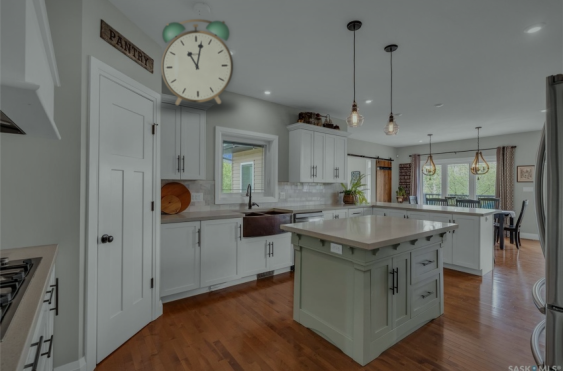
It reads 11 h 02 min
